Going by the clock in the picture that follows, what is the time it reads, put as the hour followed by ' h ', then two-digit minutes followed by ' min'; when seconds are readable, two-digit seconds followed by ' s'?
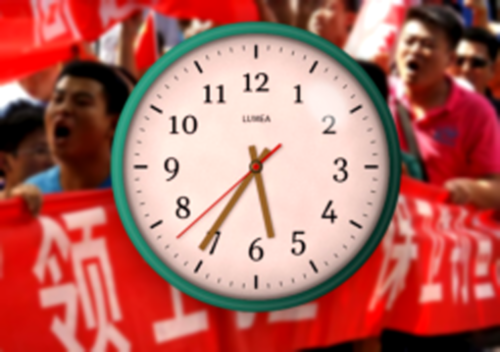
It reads 5 h 35 min 38 s
